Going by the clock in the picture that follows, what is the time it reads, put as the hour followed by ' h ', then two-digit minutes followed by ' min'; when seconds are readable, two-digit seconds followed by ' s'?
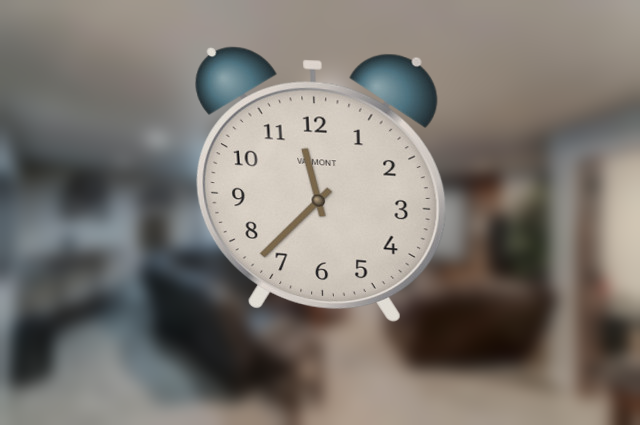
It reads 11 h 37 min
